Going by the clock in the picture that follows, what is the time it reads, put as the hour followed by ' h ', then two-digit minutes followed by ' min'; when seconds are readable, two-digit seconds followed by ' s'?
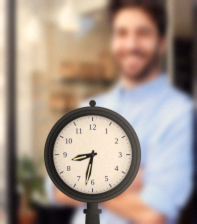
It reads 8 h 32 min
